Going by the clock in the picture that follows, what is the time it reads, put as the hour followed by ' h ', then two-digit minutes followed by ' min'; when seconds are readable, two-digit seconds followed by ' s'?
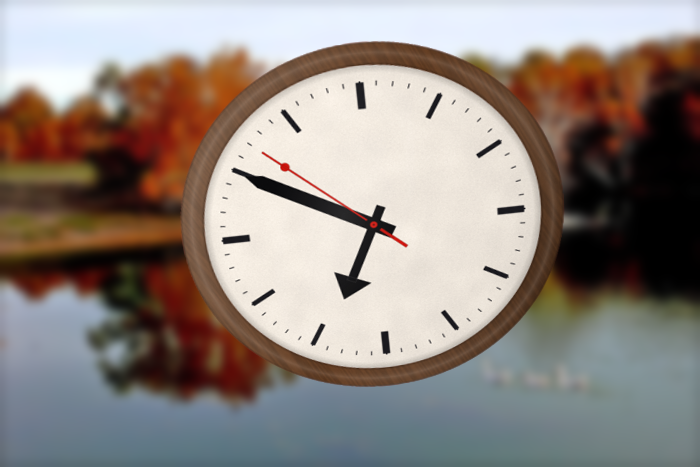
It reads 6 h 49 min 52 s
